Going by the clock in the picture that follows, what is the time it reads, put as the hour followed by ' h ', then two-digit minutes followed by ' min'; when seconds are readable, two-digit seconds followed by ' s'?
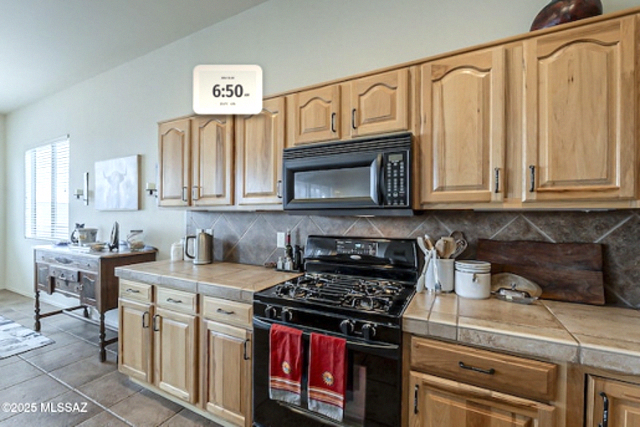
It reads 6 h 50 min
